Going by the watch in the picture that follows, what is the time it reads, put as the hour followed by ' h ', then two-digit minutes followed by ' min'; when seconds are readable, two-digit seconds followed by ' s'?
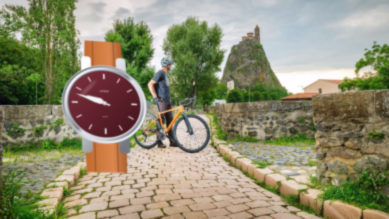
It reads 9 h 48 min
